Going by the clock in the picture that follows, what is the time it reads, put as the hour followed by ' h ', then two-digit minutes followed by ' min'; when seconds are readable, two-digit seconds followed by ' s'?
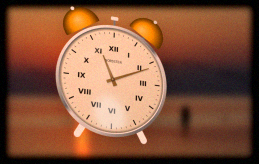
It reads 11 h 11 min
